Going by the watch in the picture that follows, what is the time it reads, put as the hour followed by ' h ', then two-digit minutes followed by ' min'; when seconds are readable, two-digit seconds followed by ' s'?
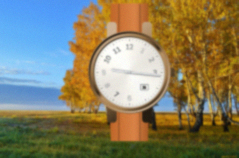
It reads 9 h 16 min
